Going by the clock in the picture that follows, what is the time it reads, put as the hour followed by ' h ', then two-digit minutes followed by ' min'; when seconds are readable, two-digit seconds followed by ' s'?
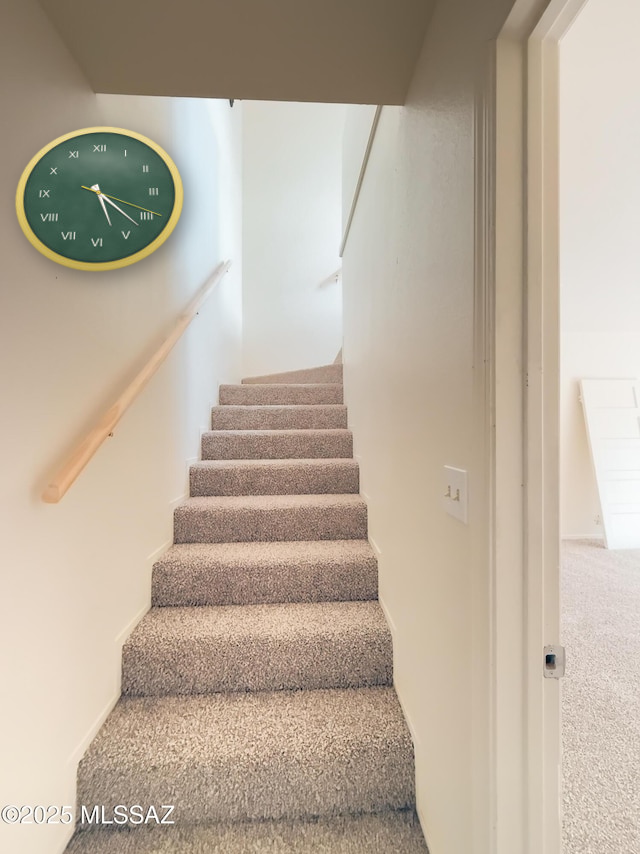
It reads 5 h 22 min 19 s
